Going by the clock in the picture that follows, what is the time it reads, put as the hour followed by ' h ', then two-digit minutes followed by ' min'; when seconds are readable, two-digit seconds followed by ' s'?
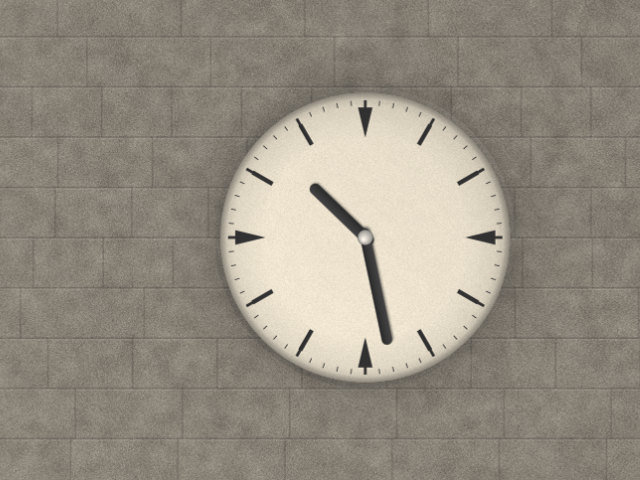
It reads 10 h 28 min
